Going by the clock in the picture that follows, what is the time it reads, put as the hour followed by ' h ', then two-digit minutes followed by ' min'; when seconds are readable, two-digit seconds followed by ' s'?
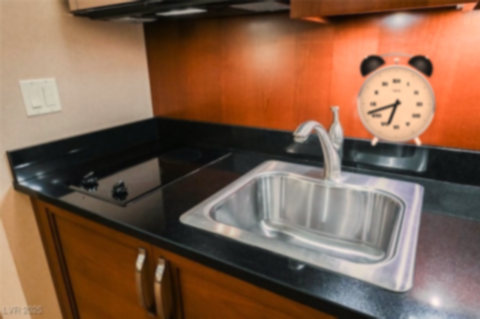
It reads 6 h 42 min
